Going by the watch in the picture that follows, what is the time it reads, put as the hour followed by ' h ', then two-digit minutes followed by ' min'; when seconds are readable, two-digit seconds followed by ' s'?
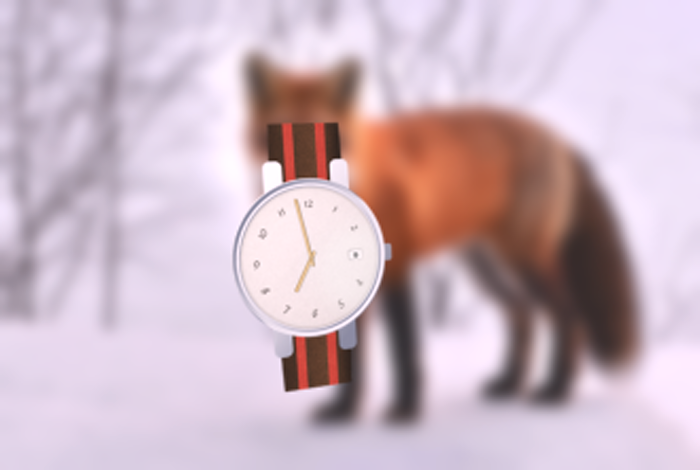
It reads 6 h 58 min
